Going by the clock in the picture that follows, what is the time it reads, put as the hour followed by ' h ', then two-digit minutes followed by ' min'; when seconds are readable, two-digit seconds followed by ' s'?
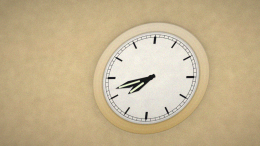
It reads 7 h 42 min
